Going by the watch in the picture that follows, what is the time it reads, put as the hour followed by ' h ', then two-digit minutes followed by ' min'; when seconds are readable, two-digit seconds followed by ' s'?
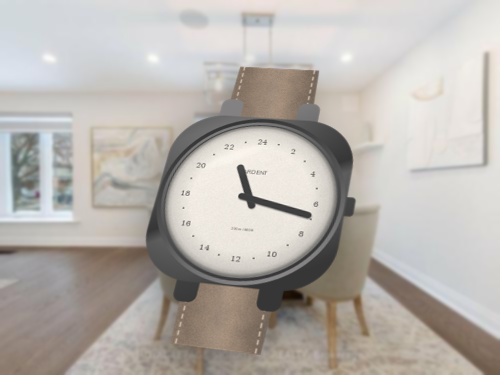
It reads 22 h 17 min
